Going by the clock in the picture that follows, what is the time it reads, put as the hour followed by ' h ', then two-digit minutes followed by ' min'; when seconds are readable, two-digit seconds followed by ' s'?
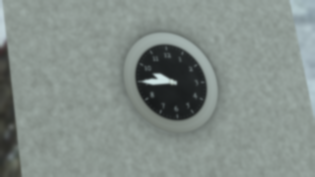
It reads 9 h 45 min
